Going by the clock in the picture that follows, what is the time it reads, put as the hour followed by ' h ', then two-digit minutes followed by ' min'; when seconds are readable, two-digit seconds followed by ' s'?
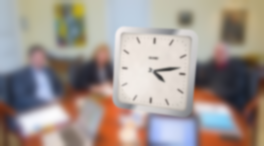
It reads 4 h 13 min
